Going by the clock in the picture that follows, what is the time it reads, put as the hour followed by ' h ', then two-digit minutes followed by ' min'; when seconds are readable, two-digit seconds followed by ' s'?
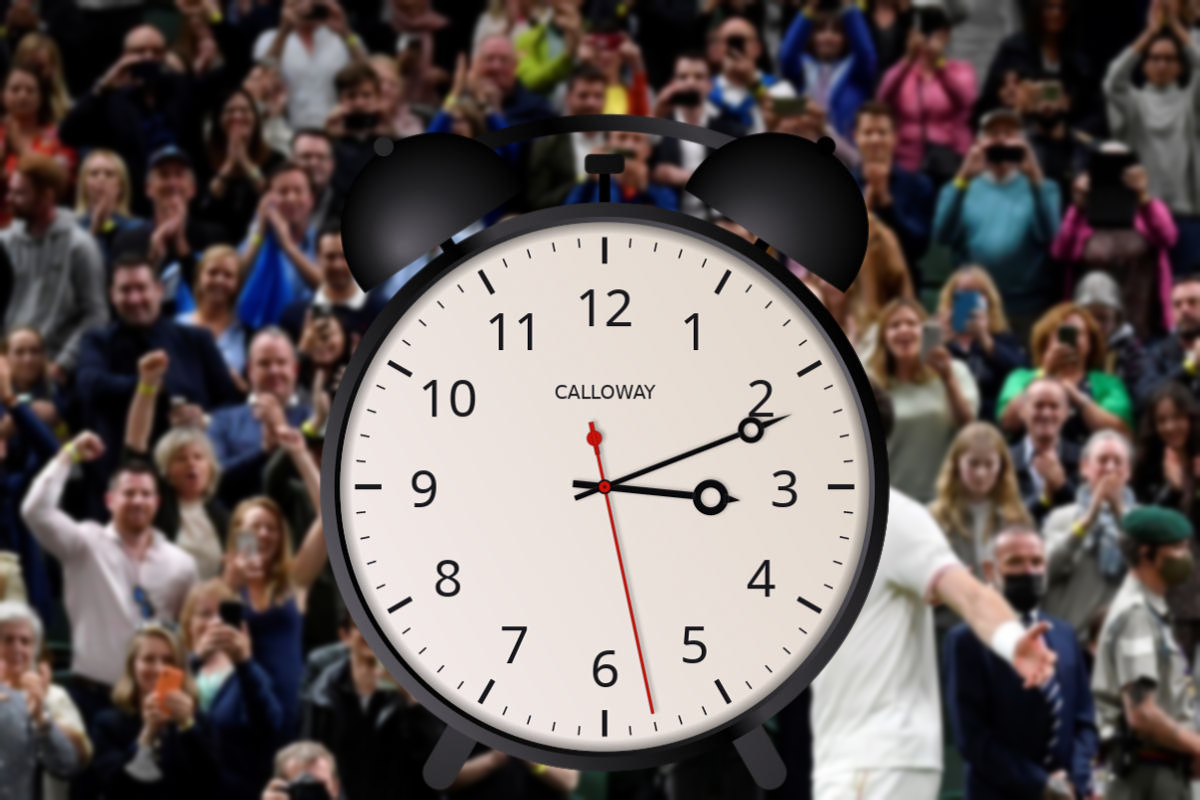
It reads 3 h 11 min 28 s
